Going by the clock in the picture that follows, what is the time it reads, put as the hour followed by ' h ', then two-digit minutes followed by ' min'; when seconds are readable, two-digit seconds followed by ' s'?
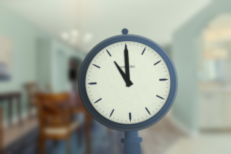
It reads 11 h 00 min
